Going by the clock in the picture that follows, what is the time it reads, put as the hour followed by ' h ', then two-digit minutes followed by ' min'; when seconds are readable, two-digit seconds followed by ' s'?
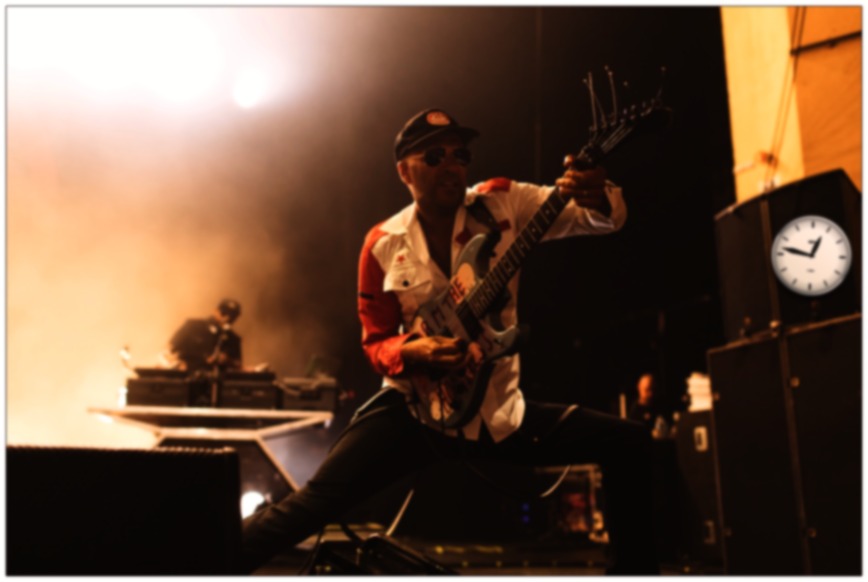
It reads 12 h 47 min
